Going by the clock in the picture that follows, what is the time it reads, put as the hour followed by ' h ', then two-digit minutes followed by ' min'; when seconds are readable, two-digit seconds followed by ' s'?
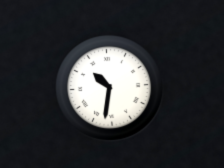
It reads 10 h 32 min
